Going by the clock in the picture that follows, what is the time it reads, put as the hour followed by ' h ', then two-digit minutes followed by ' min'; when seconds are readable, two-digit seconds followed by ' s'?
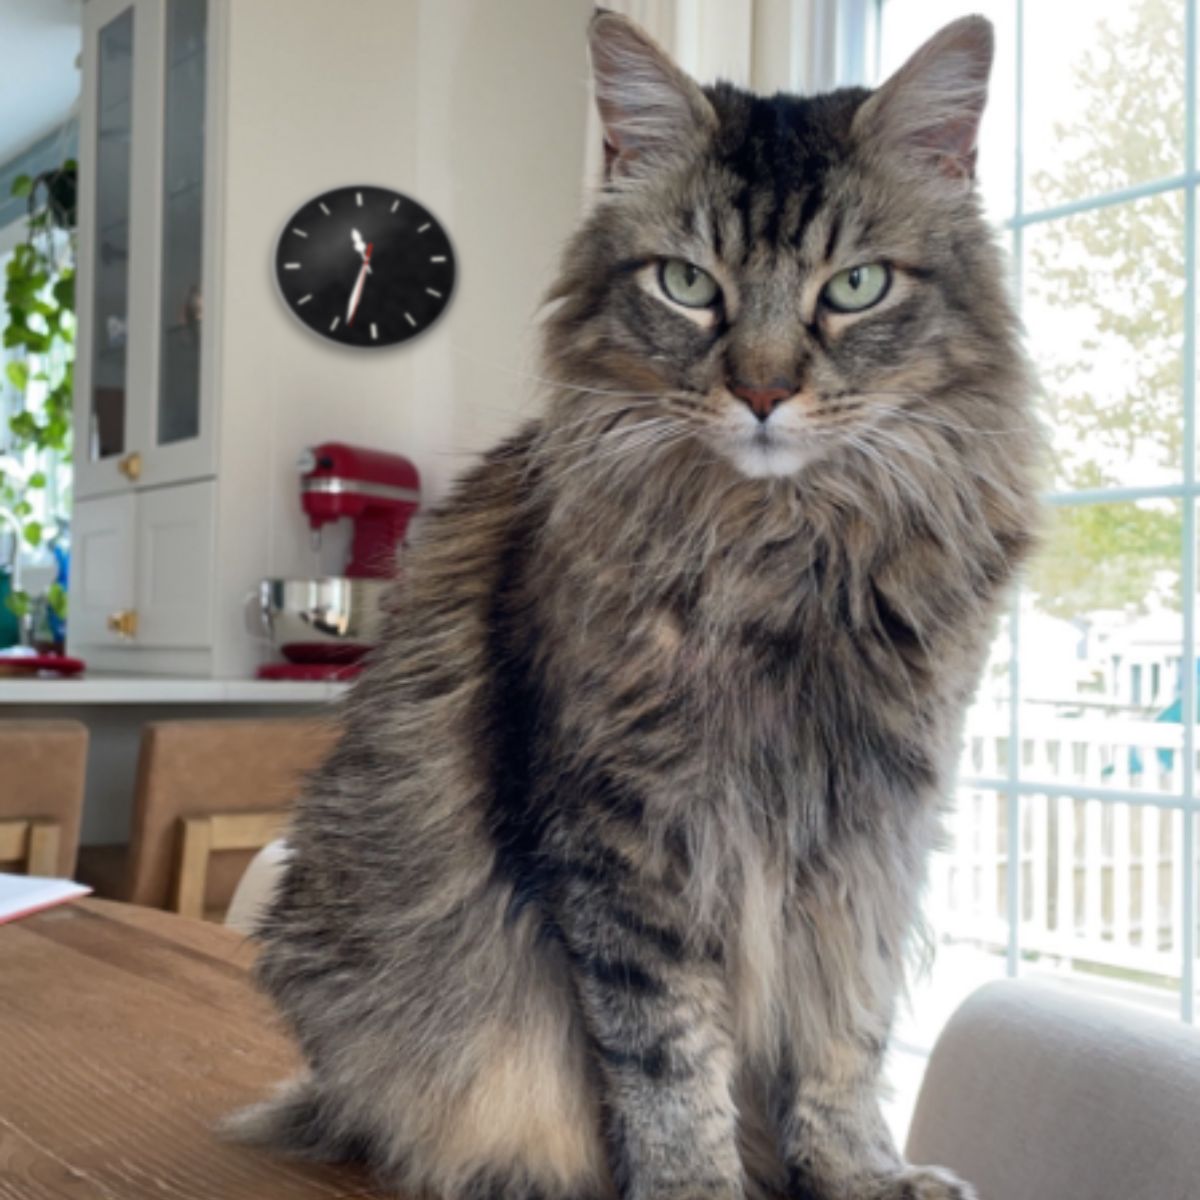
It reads 11 h 33 min 33 s
